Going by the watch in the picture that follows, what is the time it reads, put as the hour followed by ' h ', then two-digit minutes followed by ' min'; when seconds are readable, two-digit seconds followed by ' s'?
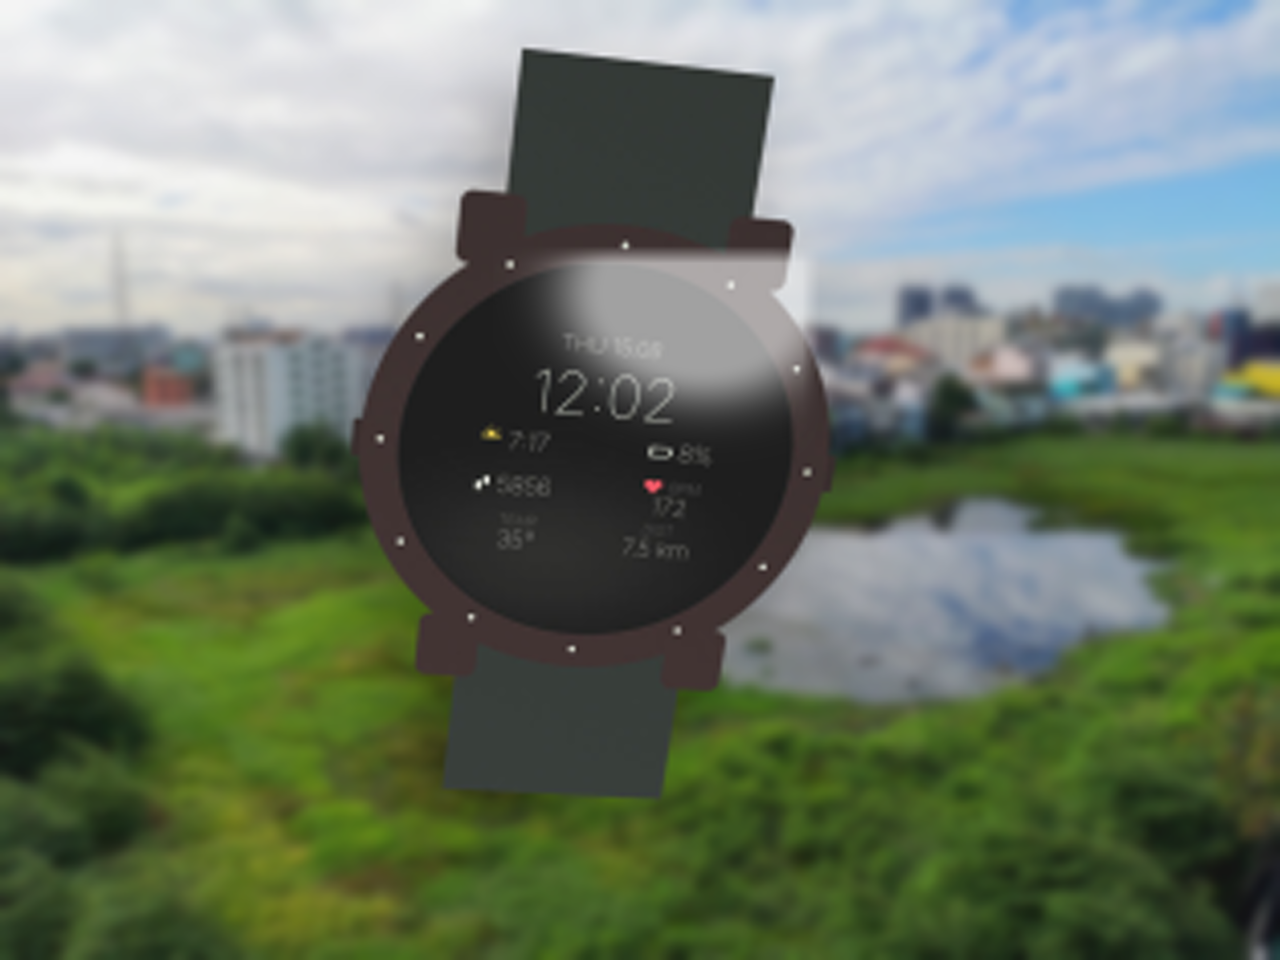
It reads 12 h 02 min
